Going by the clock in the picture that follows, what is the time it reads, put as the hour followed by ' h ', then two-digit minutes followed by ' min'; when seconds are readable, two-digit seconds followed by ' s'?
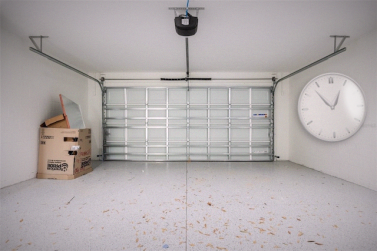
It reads 12 h 53 min
